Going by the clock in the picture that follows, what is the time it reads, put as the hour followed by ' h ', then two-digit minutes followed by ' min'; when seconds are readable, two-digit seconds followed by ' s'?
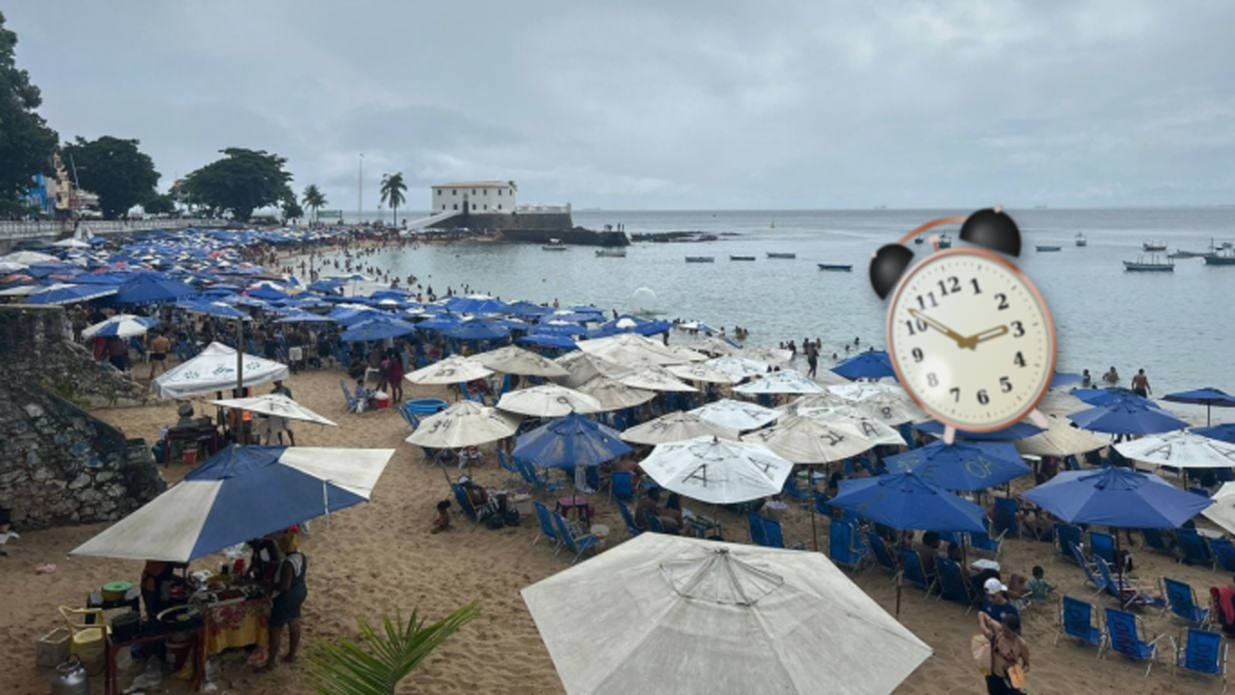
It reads 2 h 52 min
